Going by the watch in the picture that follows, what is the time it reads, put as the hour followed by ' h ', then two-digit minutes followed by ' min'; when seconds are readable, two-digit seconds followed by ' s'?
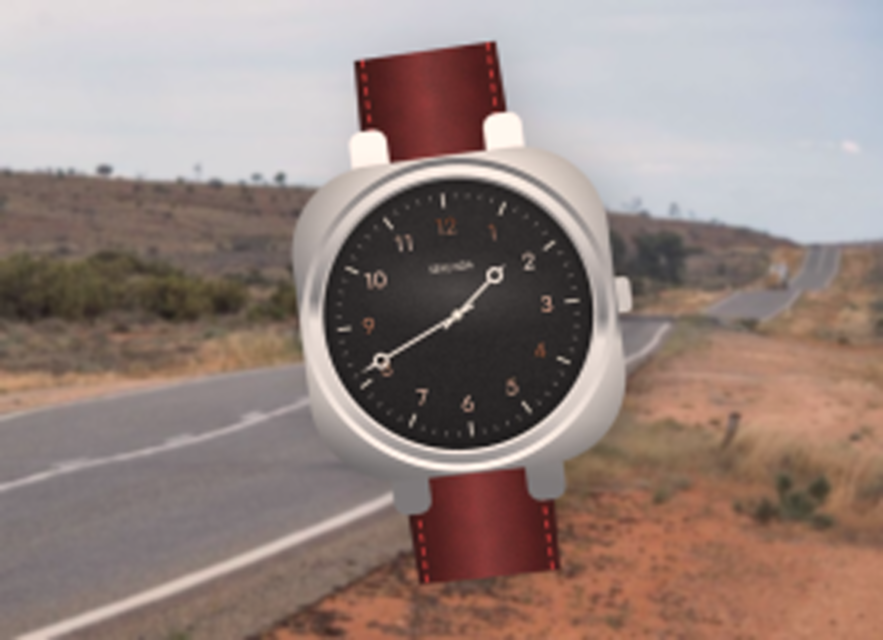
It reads 1 h 41 min
